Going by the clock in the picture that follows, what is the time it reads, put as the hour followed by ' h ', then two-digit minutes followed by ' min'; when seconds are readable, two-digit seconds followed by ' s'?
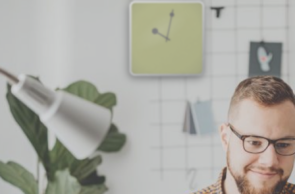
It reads 10 h 02 min
